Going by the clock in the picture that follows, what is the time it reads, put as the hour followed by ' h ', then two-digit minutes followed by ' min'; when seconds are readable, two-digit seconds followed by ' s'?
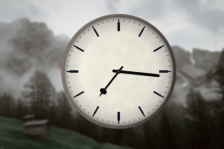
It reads 7 h 16 min
